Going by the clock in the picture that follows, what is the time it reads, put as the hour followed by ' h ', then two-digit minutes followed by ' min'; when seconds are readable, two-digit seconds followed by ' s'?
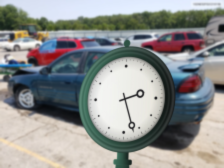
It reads 2 h 27 min
